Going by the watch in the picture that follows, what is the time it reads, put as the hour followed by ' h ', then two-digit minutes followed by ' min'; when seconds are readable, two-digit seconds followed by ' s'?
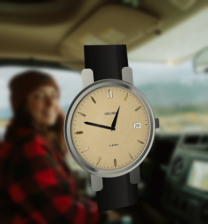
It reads 12 h 48 min
